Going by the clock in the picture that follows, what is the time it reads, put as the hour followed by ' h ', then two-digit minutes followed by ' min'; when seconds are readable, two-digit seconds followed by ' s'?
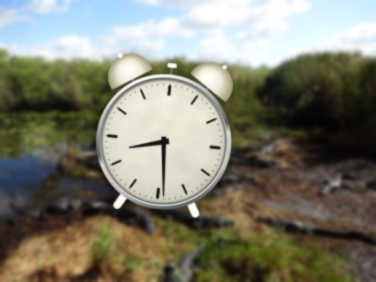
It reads 8 h 29 min
